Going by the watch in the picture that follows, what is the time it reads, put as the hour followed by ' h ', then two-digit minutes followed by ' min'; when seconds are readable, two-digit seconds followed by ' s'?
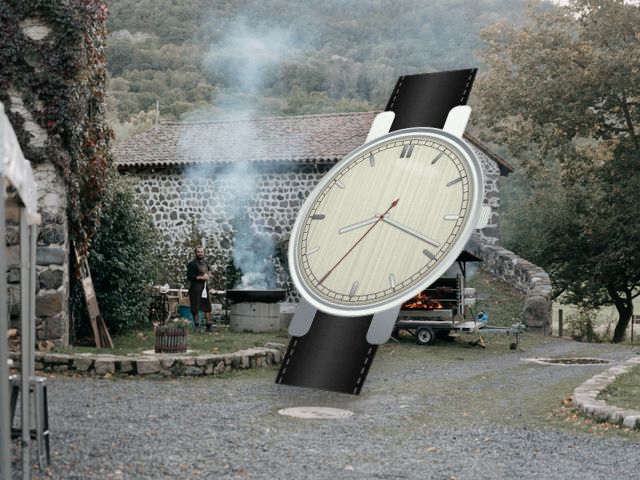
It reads 8 h 18 min 35 s
